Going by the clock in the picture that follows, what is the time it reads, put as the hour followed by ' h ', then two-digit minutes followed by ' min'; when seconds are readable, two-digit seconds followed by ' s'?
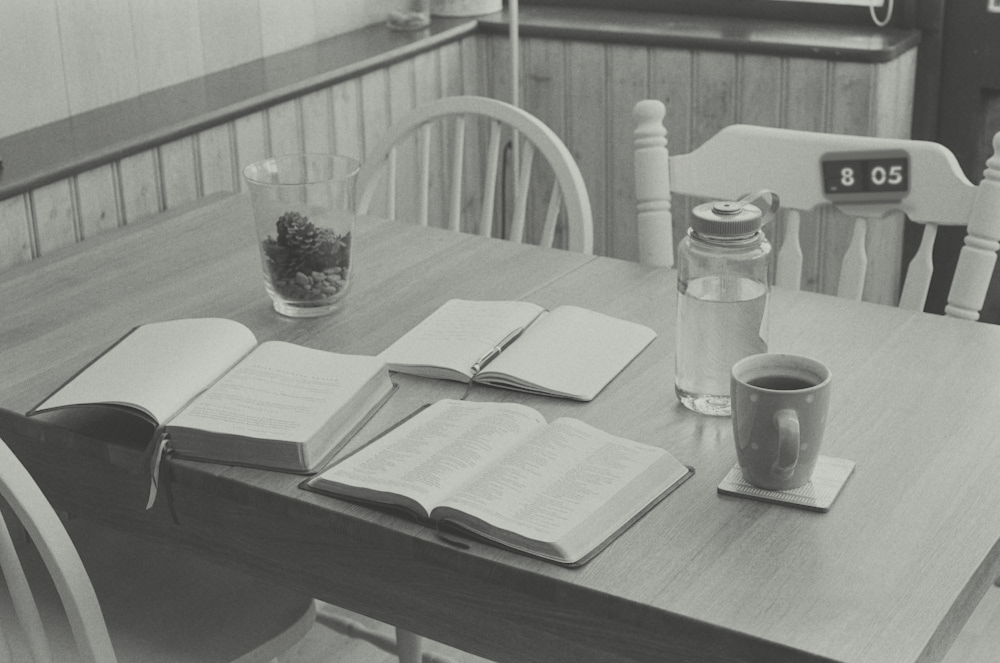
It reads 8 h 05 min
